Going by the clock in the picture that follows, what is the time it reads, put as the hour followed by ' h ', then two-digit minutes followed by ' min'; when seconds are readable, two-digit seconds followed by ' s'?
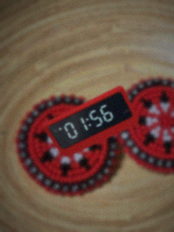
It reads 1 h 56 min
